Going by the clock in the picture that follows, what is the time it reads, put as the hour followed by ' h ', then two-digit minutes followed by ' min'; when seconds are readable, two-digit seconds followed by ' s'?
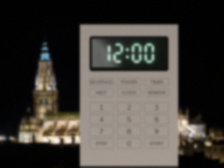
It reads 12 h 00 min
